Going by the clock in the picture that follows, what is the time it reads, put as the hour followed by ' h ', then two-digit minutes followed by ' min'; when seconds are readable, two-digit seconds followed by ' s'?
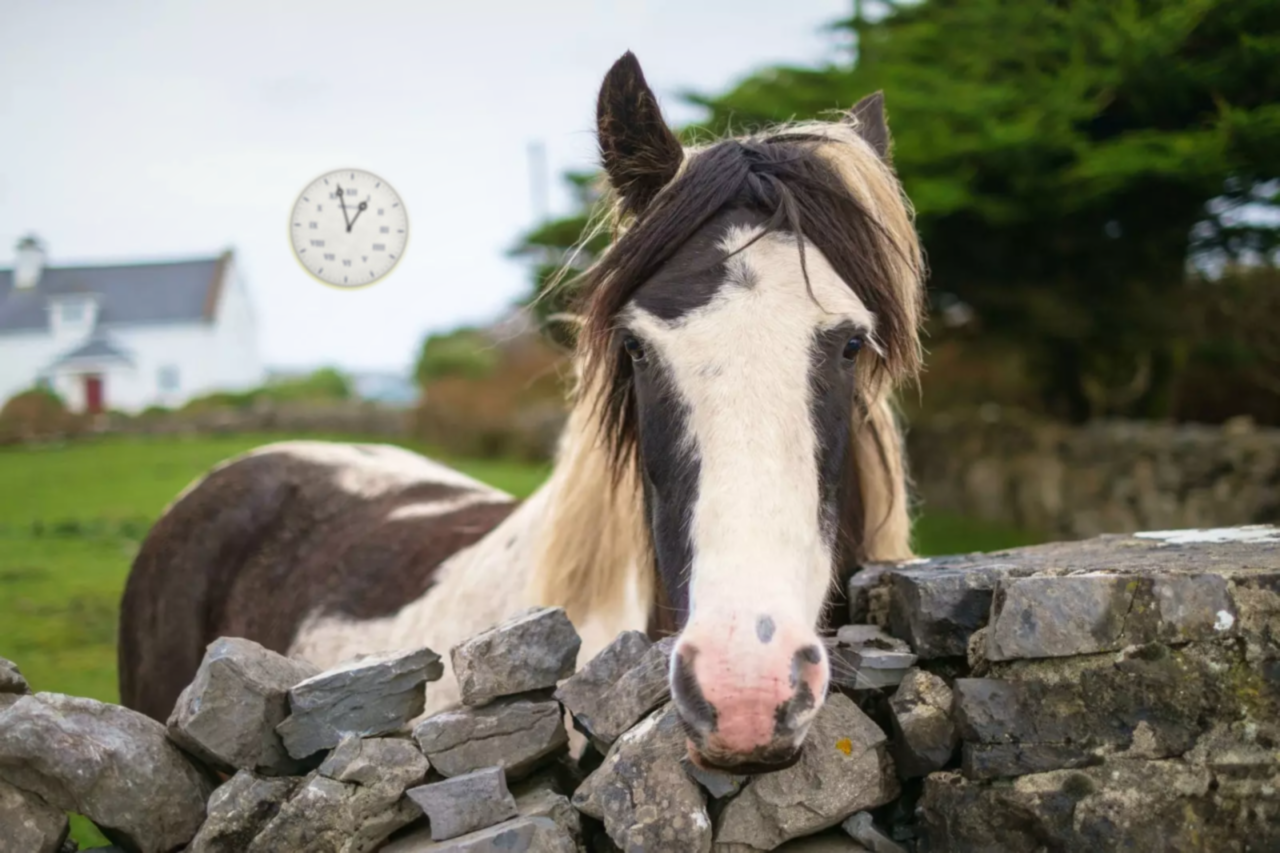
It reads 12 h 57 min
